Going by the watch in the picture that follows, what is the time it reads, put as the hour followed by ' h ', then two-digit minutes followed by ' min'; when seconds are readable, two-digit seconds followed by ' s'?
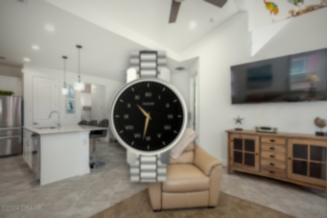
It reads 10 h 32 min
